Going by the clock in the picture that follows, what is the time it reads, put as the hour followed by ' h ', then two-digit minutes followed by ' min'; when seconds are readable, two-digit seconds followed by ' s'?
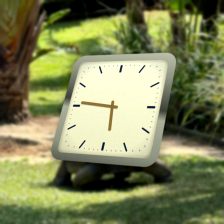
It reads 5 h 46 min
